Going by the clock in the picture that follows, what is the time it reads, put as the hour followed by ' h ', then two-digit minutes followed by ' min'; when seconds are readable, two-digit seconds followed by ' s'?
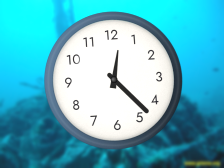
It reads 12 h 23 min
